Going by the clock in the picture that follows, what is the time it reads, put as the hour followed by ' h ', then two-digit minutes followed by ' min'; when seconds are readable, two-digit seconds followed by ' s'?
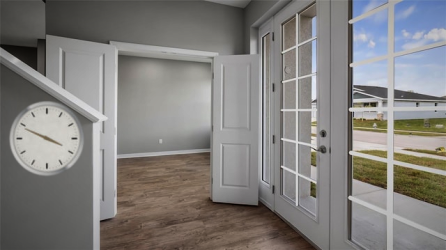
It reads 3 h 49 min
